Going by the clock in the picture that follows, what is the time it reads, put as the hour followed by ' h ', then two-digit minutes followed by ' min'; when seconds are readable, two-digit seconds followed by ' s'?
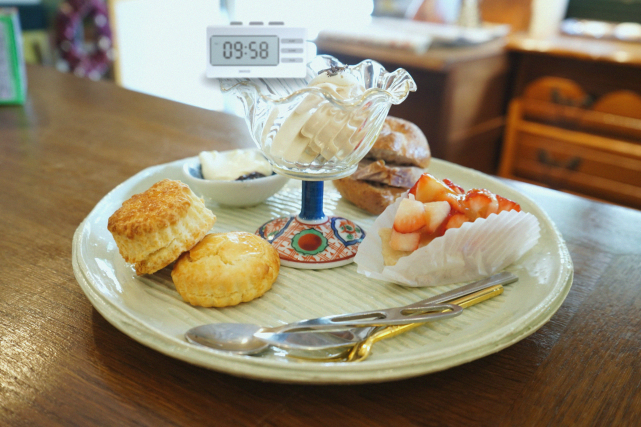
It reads 9 h 58 min
